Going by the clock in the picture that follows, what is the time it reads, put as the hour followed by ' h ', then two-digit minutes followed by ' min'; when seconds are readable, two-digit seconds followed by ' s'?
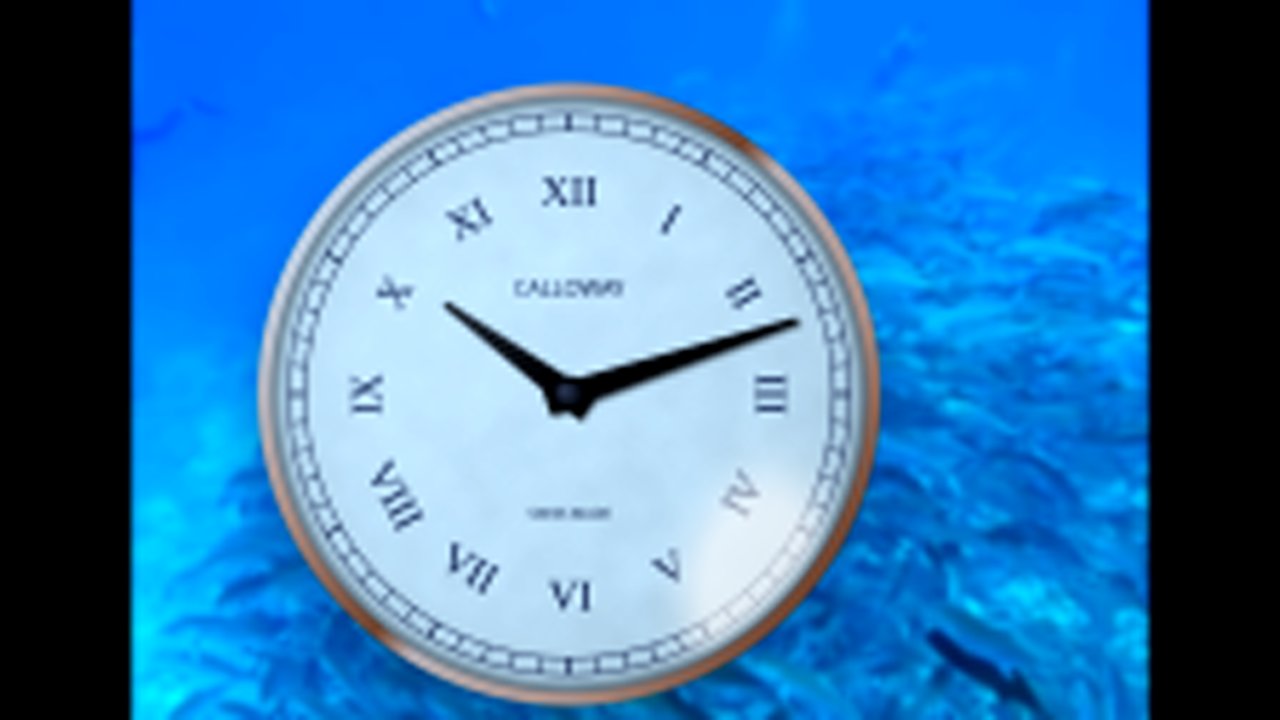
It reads 10 h 12 min
